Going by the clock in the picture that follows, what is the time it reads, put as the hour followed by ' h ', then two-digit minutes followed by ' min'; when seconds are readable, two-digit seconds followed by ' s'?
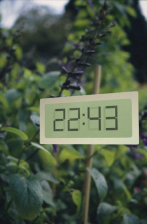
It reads 22 h 43 min
